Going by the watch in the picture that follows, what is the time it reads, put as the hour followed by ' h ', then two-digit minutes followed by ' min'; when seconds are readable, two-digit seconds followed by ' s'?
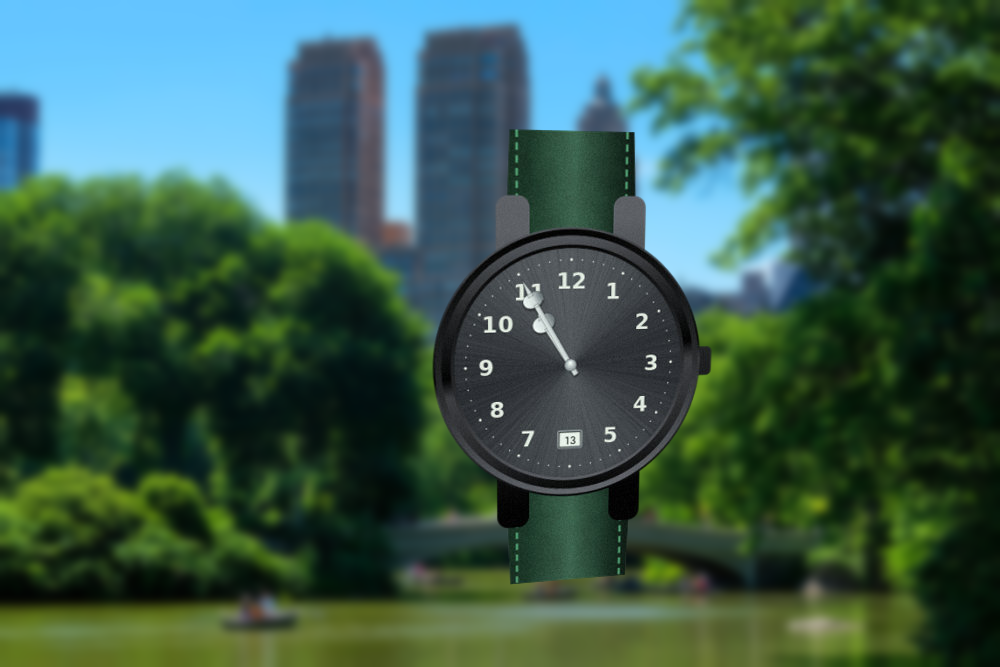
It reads 10 h 55 min
